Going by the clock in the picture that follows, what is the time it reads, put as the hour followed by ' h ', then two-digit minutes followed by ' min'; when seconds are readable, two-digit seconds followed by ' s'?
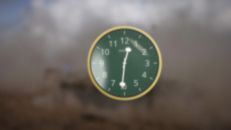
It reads 12 h 31 min
